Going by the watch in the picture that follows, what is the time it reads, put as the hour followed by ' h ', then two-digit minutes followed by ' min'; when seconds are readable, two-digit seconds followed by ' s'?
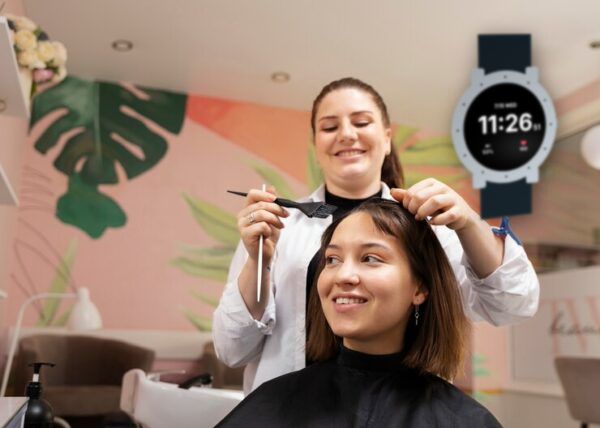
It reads 11 h 26 min
